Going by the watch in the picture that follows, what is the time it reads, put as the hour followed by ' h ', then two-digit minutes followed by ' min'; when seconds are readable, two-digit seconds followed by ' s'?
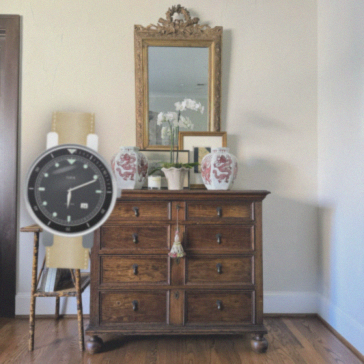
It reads 6 h 11 min
